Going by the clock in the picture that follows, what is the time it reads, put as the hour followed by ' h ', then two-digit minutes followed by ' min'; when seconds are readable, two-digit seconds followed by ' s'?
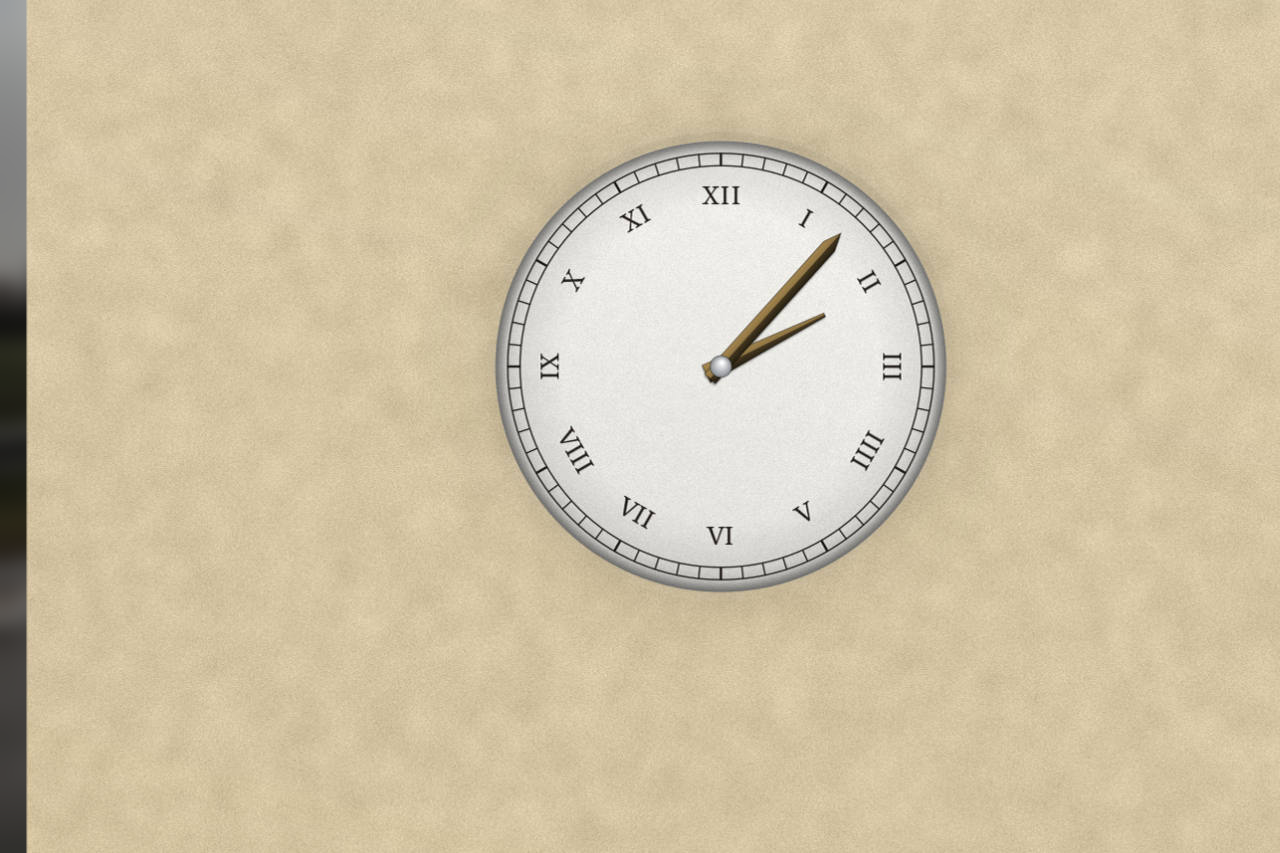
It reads 2 h 07 min
